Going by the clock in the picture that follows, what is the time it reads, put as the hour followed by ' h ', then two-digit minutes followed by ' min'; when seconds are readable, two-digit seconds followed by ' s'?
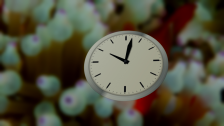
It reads 10 h 02 min
